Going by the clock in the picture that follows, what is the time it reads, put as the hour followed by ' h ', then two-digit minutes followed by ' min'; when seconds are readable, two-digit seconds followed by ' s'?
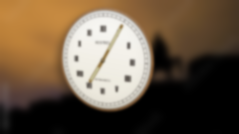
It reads 7 h 05 min
